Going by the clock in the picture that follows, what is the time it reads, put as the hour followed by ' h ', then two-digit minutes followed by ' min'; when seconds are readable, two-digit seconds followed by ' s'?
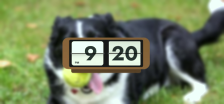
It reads 9 h 20 min
